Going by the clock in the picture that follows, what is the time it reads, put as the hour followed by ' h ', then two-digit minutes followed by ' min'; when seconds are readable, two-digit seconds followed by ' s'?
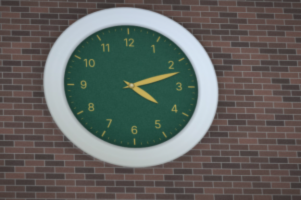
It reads 4 h 12 min
